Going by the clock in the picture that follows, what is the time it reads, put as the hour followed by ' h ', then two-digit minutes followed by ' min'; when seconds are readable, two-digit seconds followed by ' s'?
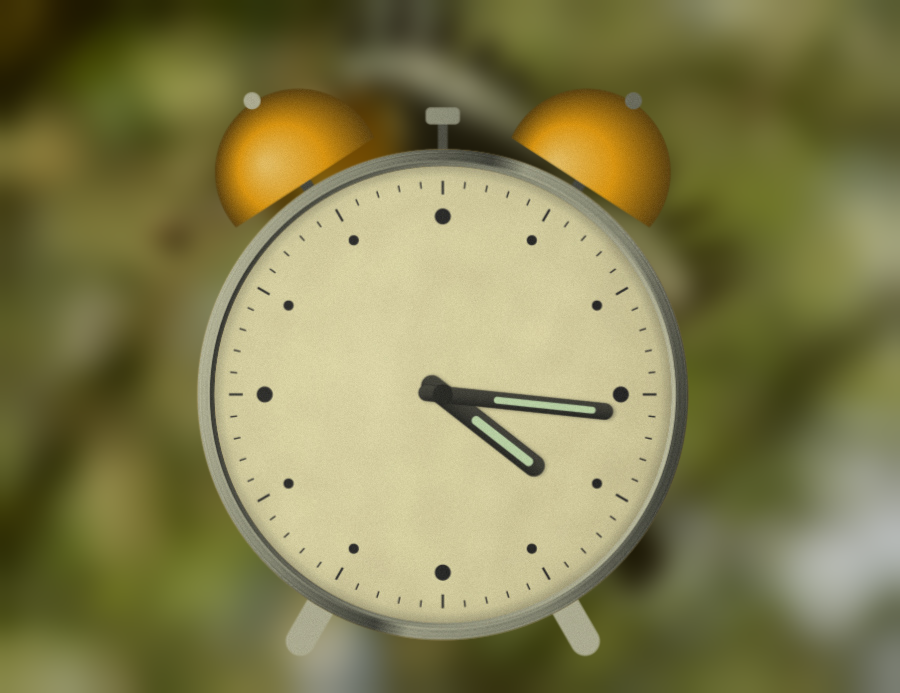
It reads 4 h 16 min
